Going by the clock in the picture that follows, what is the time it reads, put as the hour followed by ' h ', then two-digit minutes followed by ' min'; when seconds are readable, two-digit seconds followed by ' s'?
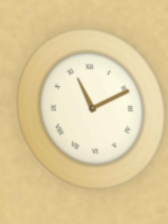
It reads 11 h 11 min
